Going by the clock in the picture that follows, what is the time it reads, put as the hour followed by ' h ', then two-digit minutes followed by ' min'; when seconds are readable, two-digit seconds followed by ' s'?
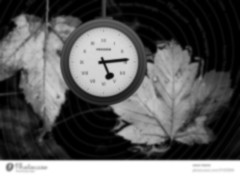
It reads 5 h 14 min
